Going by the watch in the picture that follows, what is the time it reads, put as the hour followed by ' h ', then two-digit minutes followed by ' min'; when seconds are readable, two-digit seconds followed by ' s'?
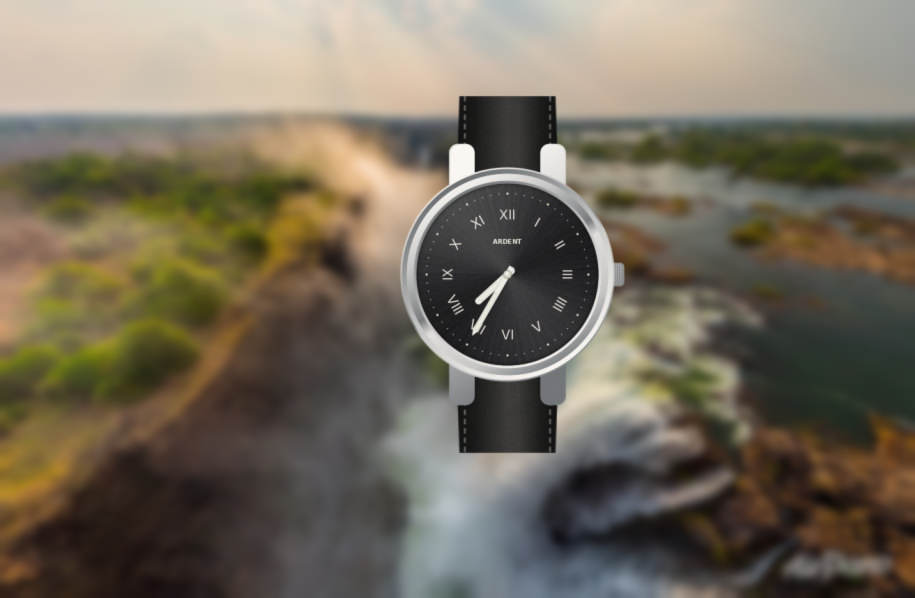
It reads 7 h 35 min
